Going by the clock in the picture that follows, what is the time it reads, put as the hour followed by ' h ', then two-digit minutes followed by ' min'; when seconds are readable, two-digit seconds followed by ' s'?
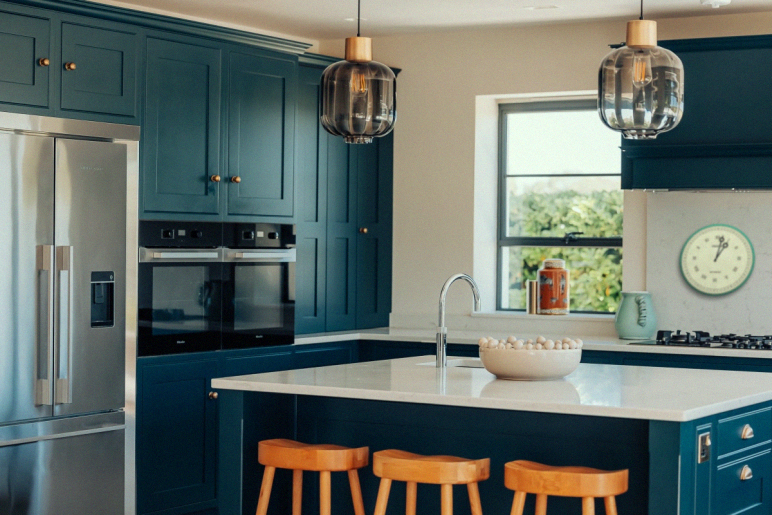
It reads 1 h 02 min
